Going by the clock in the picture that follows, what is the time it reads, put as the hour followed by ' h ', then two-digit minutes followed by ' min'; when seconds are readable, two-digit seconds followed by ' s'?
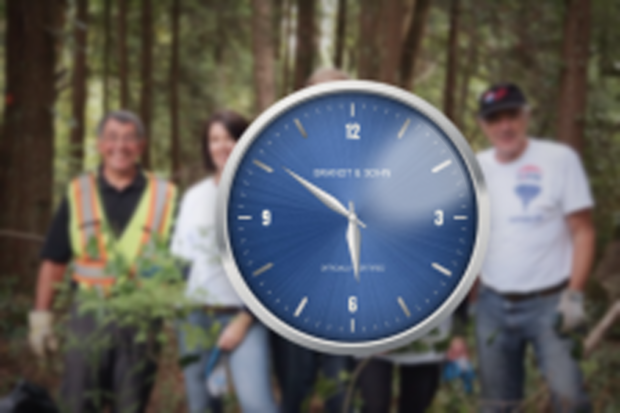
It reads 5 h 51 min
